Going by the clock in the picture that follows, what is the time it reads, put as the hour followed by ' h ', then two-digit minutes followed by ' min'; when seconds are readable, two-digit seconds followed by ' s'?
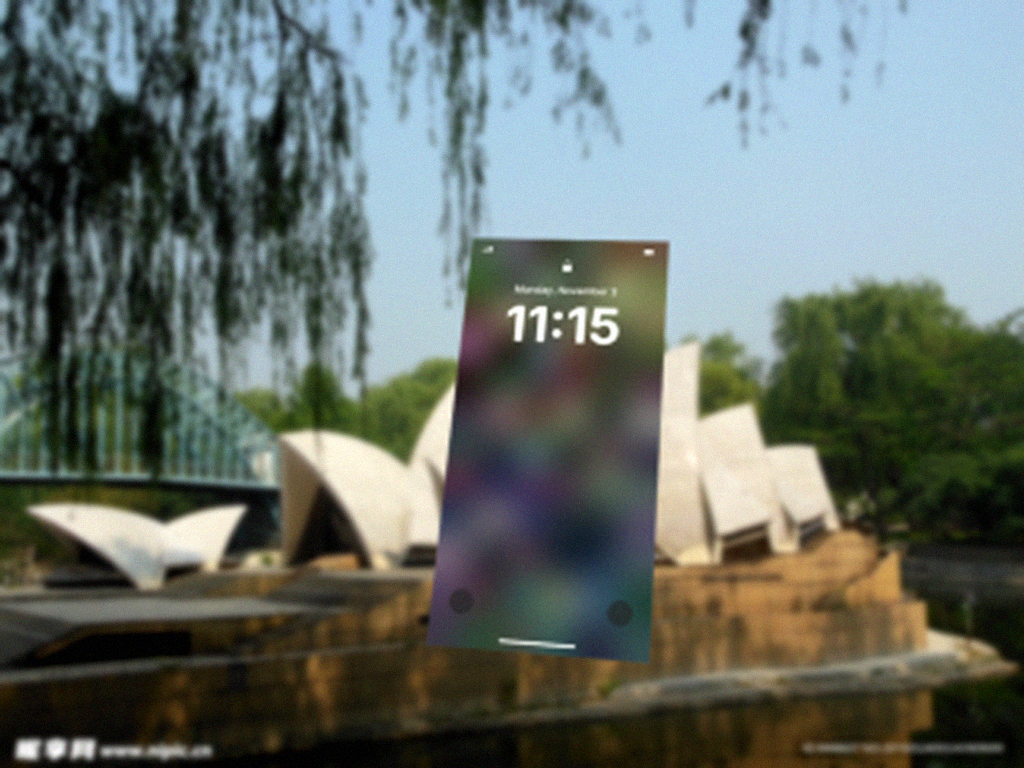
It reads 11 h 15 min
